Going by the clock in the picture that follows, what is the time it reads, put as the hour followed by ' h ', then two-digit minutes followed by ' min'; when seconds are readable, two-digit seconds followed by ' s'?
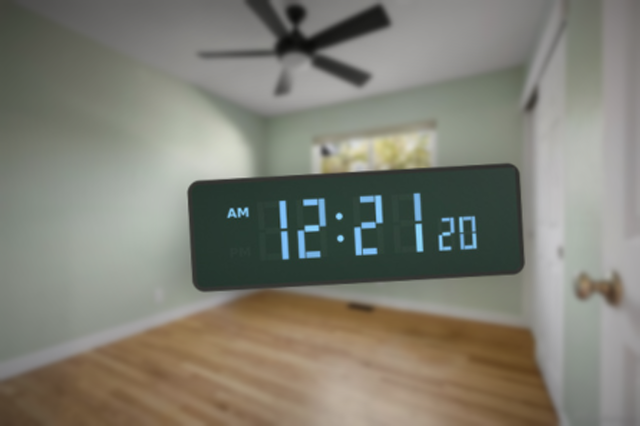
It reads 12 h 21 min 20 s
